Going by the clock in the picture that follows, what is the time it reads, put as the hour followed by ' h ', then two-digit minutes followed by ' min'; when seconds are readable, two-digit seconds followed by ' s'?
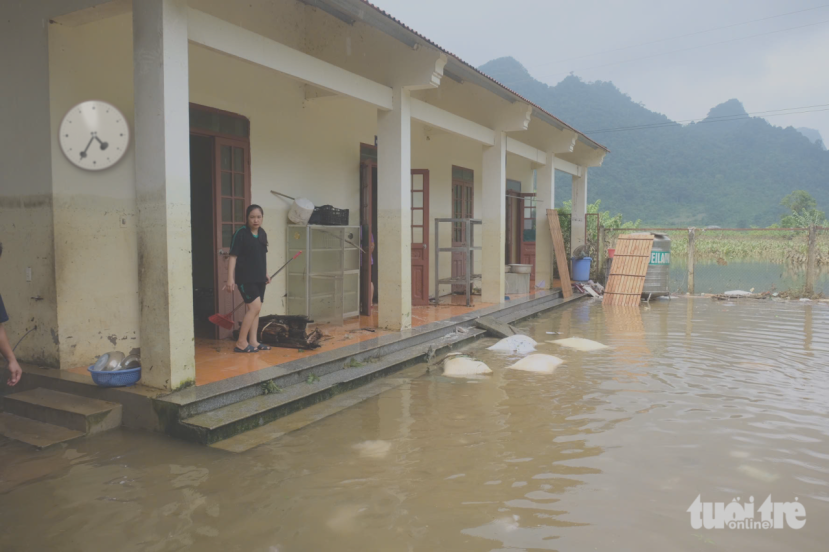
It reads 4 h 35 min
